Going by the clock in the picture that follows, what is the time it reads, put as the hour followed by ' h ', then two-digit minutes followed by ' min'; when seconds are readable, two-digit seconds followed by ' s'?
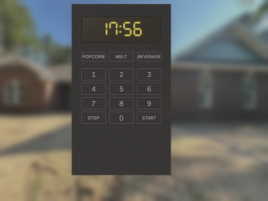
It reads 17 h 56 min
